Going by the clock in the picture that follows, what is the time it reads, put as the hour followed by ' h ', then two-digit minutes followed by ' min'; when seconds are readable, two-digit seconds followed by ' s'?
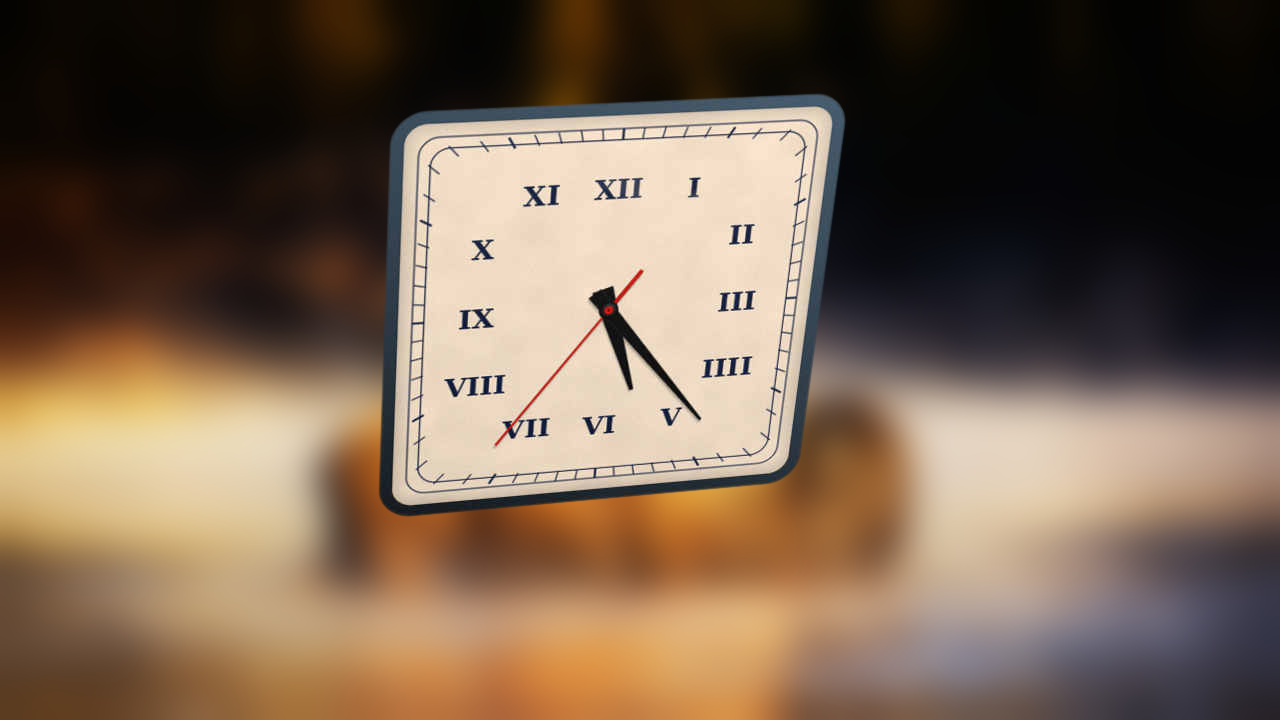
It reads 5 h 23 min 36 s
